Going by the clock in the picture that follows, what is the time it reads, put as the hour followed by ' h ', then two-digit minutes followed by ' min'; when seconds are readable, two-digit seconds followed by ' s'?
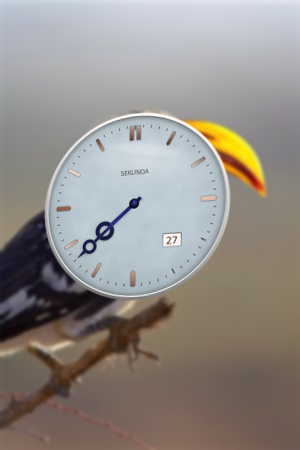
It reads 7 h 38 min
